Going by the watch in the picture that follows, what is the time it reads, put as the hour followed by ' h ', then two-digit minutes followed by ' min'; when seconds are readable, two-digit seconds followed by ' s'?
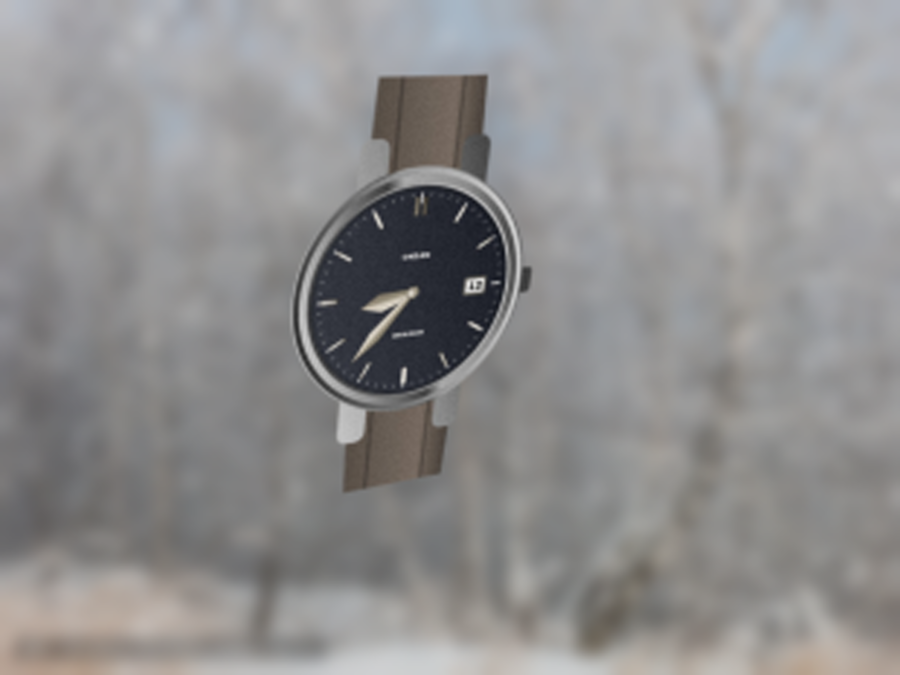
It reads 8 h 37 min
